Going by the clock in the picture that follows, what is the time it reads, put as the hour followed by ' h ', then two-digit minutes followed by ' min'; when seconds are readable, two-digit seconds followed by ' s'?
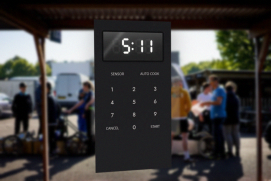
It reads 5 h 11 min
